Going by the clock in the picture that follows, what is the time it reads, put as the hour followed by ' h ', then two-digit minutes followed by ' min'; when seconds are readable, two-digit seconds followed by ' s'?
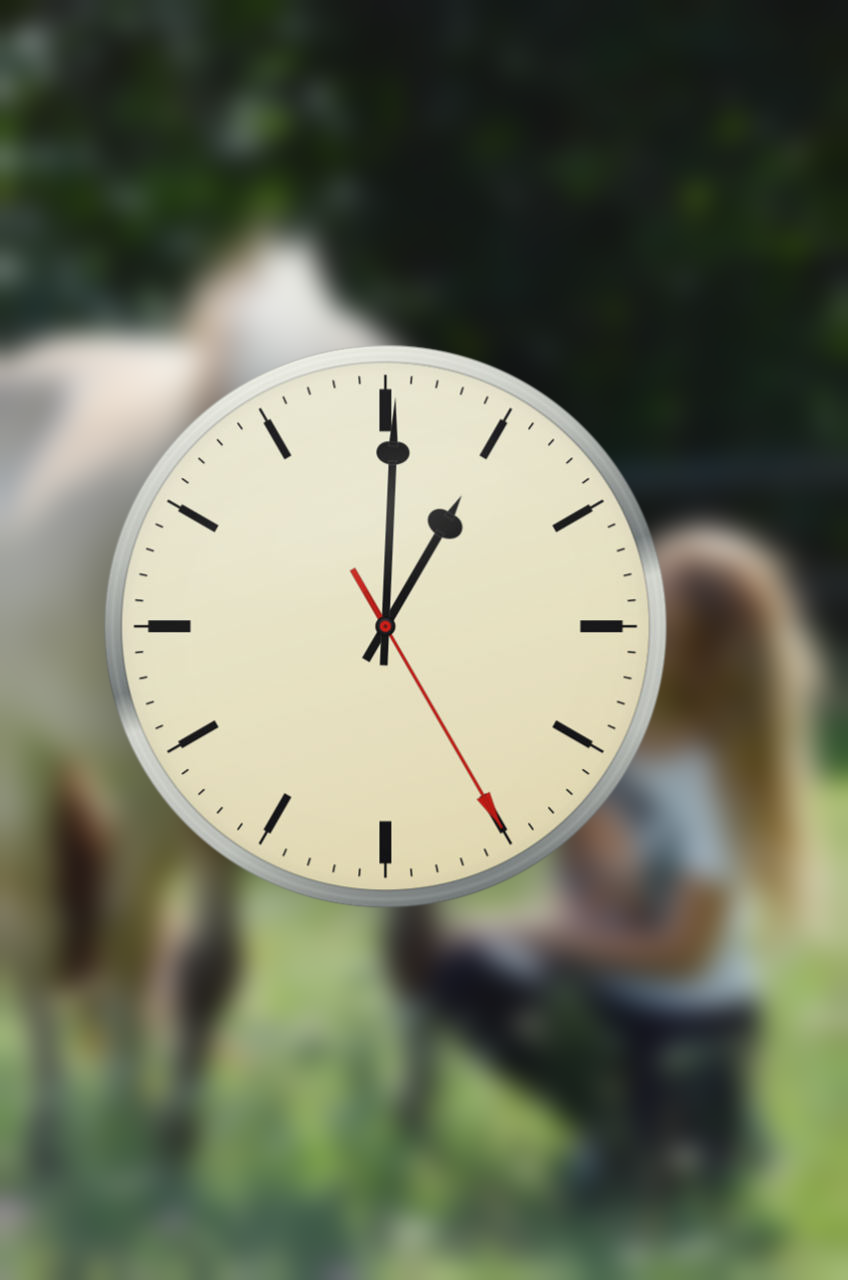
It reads 1 h 00 min 25 s
